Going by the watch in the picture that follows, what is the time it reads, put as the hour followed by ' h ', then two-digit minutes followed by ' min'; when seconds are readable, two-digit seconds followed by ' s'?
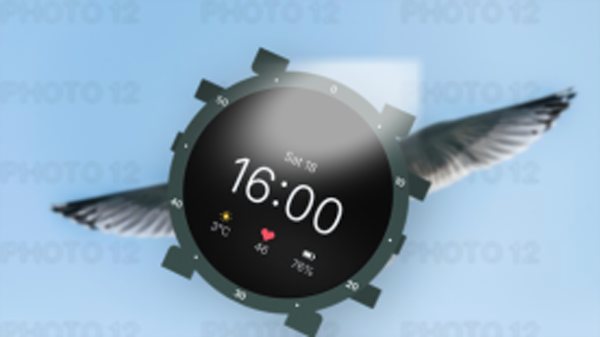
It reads 16 h 00 min
